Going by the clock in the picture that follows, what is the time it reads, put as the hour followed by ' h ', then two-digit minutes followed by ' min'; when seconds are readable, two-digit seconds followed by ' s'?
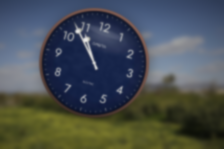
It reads 10 h 53 min
